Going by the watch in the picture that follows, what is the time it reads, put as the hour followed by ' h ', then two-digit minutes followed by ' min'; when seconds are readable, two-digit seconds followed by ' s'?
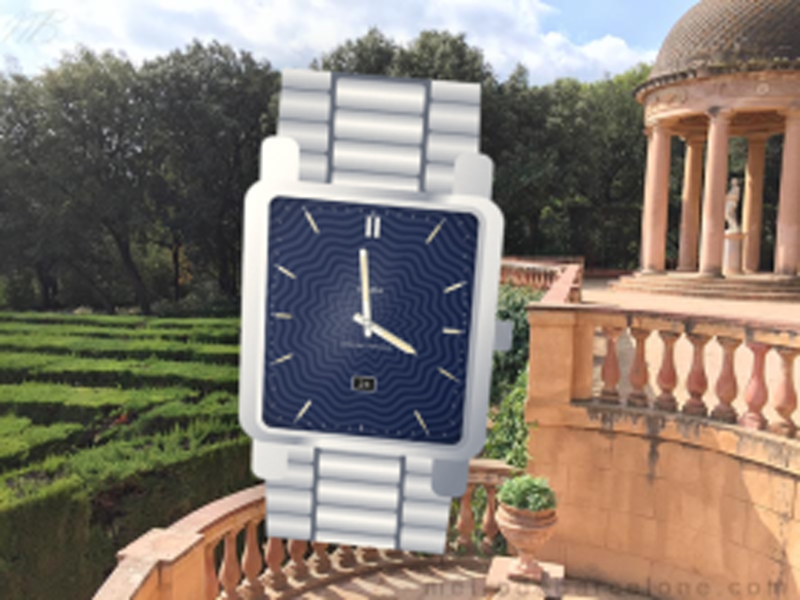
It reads 3 h 59 min
